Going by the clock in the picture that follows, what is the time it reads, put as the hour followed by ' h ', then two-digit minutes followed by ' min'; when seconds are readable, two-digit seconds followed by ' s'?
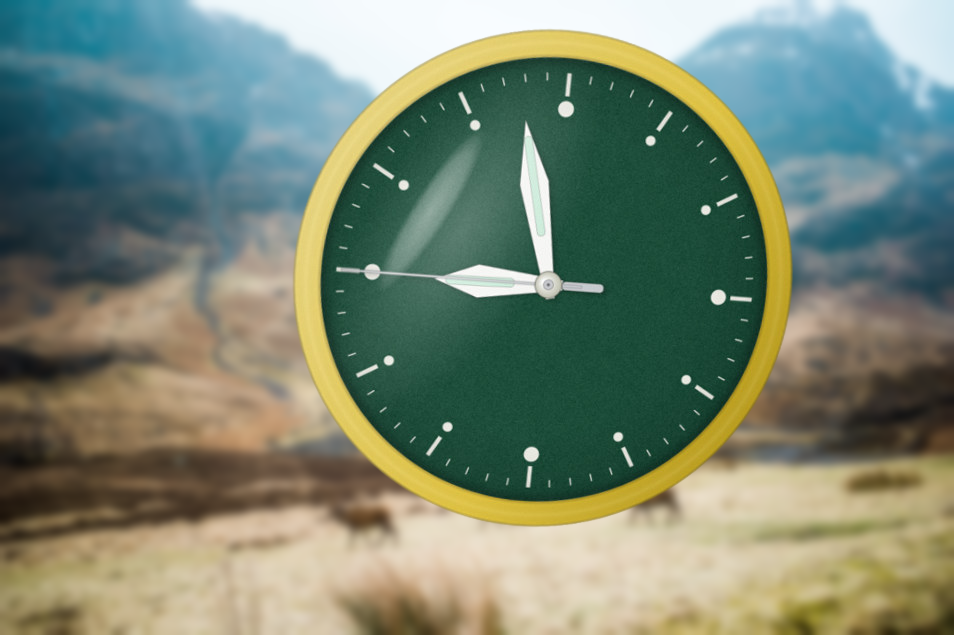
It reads 8 h 57 min 45 s
